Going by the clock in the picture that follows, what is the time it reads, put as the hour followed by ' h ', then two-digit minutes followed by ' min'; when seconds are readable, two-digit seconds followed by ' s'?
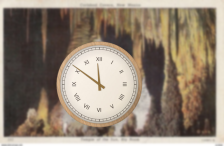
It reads 11 h 51 min
